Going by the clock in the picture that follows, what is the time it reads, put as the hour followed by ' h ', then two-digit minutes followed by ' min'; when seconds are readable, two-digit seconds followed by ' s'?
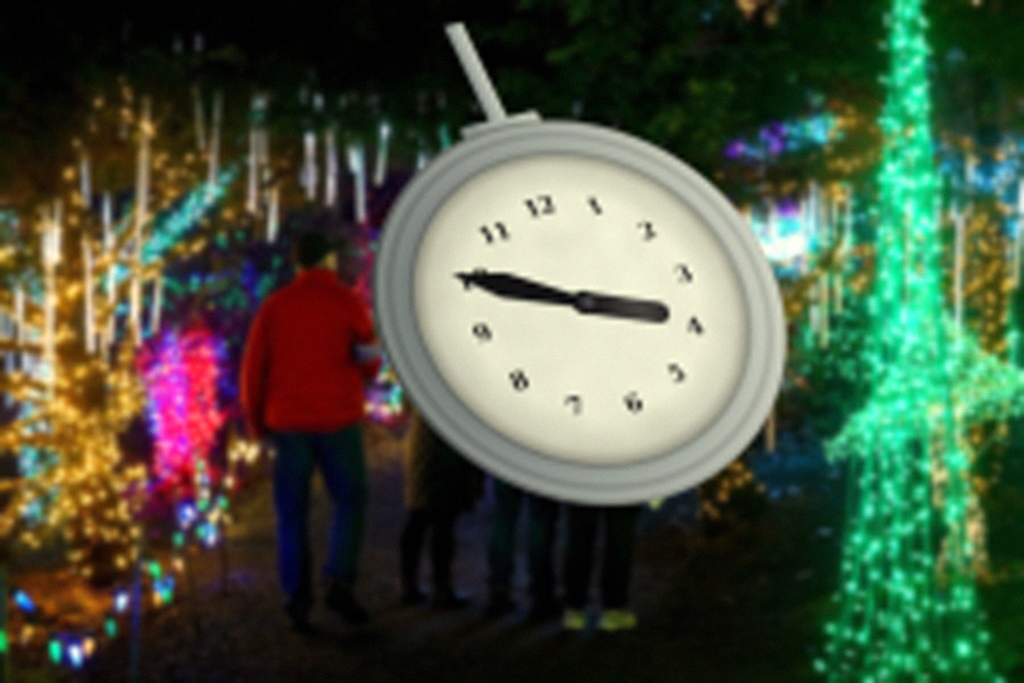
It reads 3 h 50 min
